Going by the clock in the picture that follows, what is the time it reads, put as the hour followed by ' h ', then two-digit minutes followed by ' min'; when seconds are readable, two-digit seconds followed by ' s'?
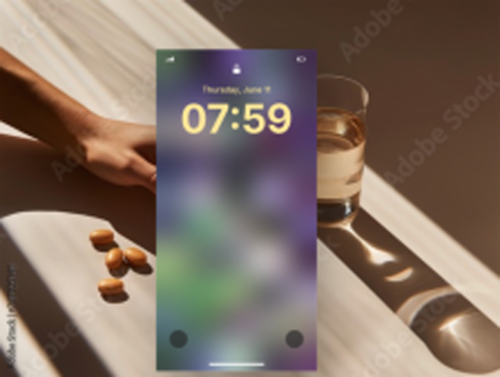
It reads 7 h 59 min
